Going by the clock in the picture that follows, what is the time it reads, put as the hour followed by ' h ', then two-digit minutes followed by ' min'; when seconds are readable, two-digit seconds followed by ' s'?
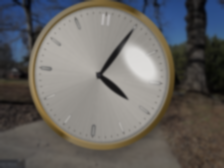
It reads 4 h 05 min
